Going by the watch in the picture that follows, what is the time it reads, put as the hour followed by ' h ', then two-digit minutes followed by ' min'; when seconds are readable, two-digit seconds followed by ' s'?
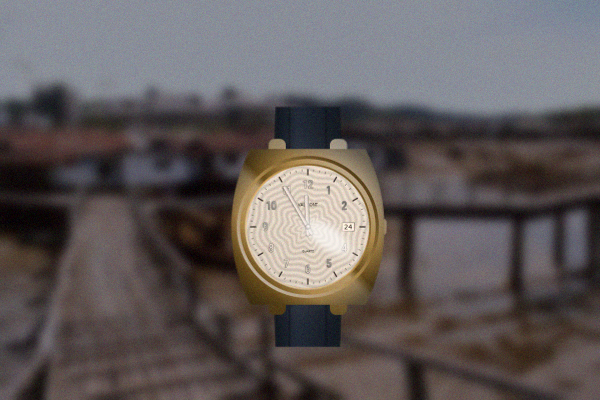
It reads 11 h 55 min
